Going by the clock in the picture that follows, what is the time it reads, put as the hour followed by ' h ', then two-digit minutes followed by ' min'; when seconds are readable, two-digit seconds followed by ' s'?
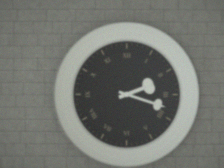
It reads 2 h 18 min
